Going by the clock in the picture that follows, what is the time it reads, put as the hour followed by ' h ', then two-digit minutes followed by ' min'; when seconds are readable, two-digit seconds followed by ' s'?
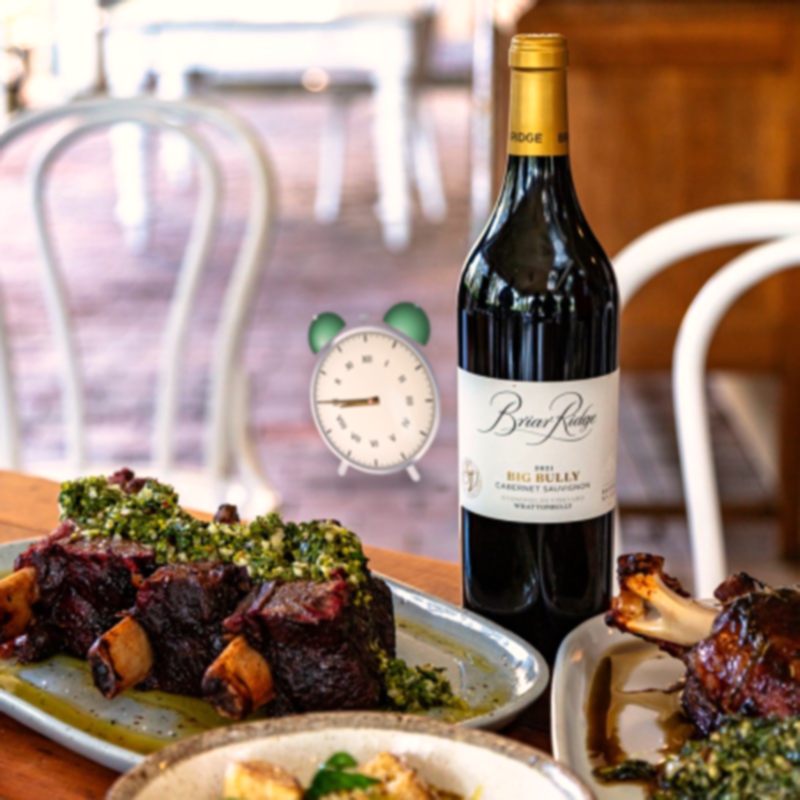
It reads 8 h 45 min
